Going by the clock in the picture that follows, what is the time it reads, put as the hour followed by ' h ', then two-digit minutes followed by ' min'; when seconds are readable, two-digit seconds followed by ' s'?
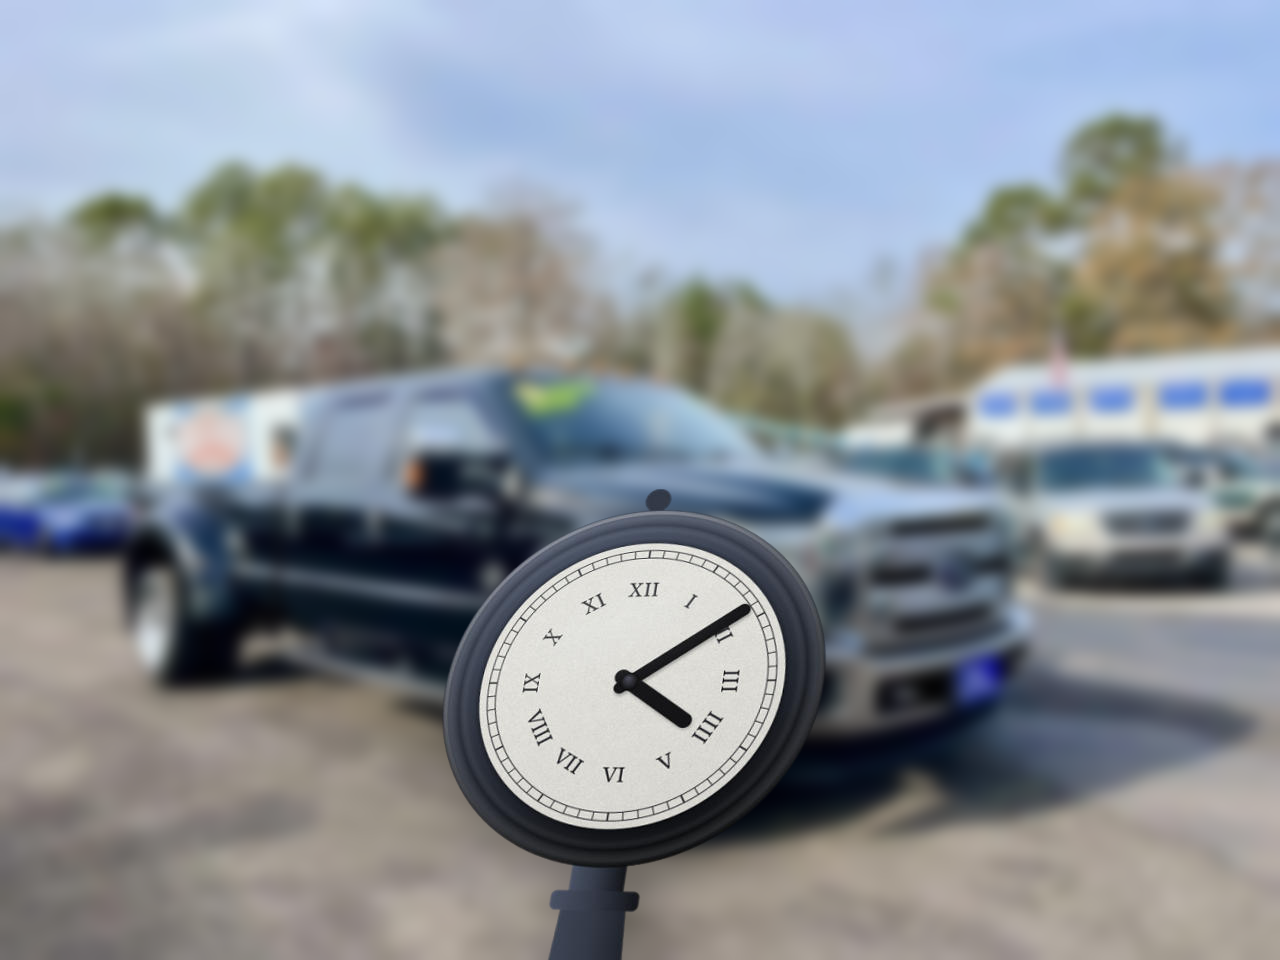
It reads 4 h 09 min
